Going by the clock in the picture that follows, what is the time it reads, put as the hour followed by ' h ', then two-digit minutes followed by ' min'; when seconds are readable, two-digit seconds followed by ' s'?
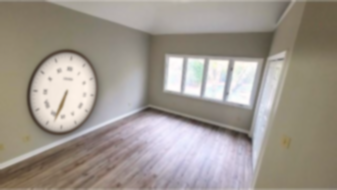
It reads 6 h 33 min
